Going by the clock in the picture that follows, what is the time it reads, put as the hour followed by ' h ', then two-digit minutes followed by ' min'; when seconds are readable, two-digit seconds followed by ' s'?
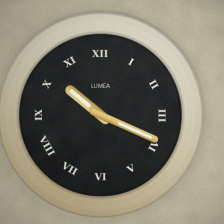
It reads 10 h 19 min
